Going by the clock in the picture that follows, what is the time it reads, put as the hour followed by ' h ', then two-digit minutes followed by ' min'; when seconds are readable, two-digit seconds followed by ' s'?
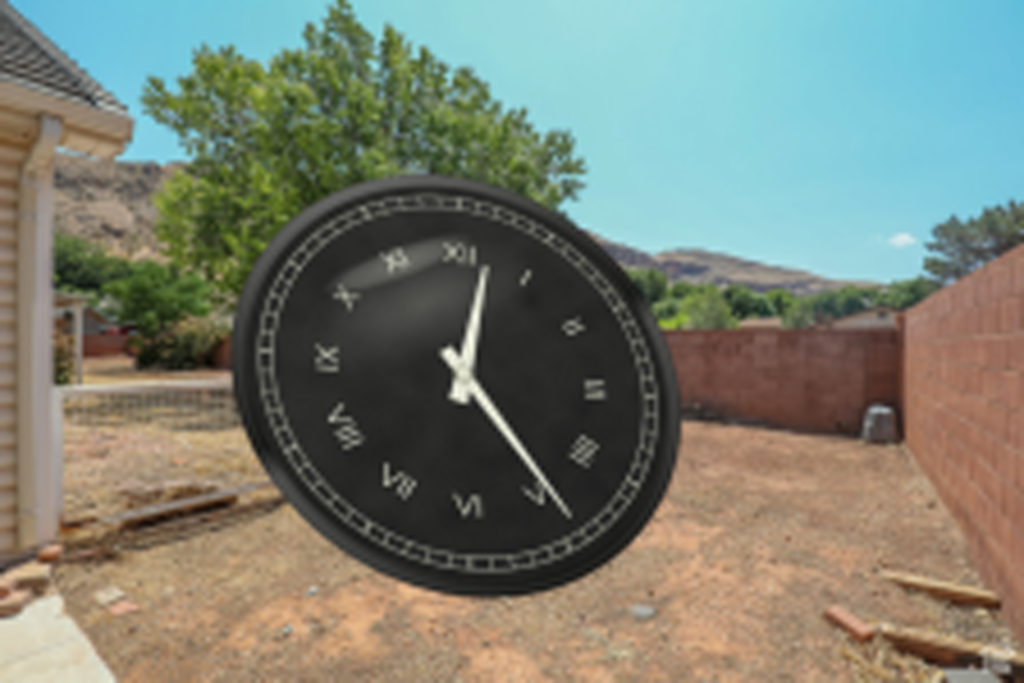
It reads 12 h 24 min
